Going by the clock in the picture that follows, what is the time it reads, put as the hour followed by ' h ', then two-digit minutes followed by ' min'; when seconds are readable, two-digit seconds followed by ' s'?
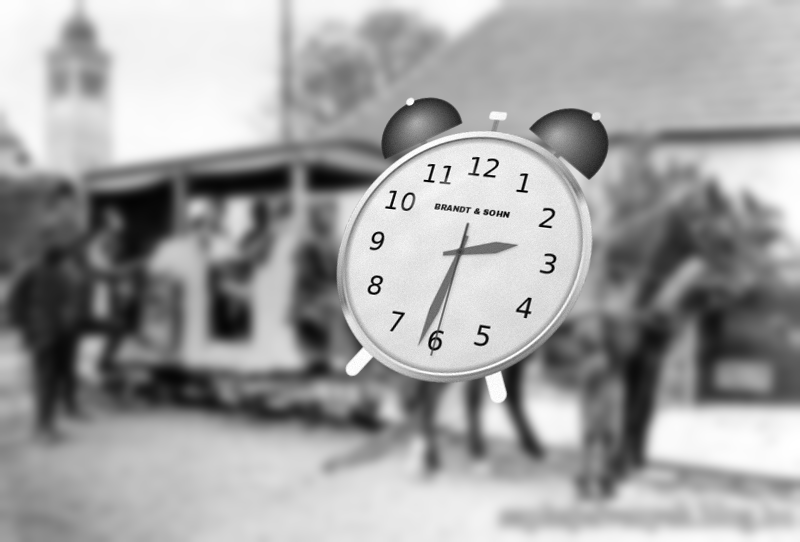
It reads 2 h 31 min 30 s
